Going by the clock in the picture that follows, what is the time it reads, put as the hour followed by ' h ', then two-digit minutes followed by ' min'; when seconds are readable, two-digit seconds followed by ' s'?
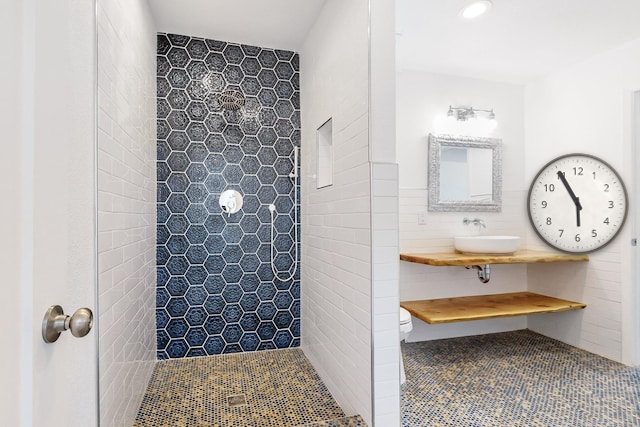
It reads 5 h 55 min
